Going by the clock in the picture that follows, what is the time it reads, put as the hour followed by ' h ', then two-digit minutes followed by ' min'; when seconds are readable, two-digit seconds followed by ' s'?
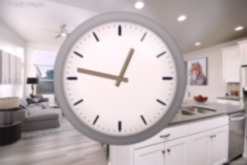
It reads 12 h 47 min
